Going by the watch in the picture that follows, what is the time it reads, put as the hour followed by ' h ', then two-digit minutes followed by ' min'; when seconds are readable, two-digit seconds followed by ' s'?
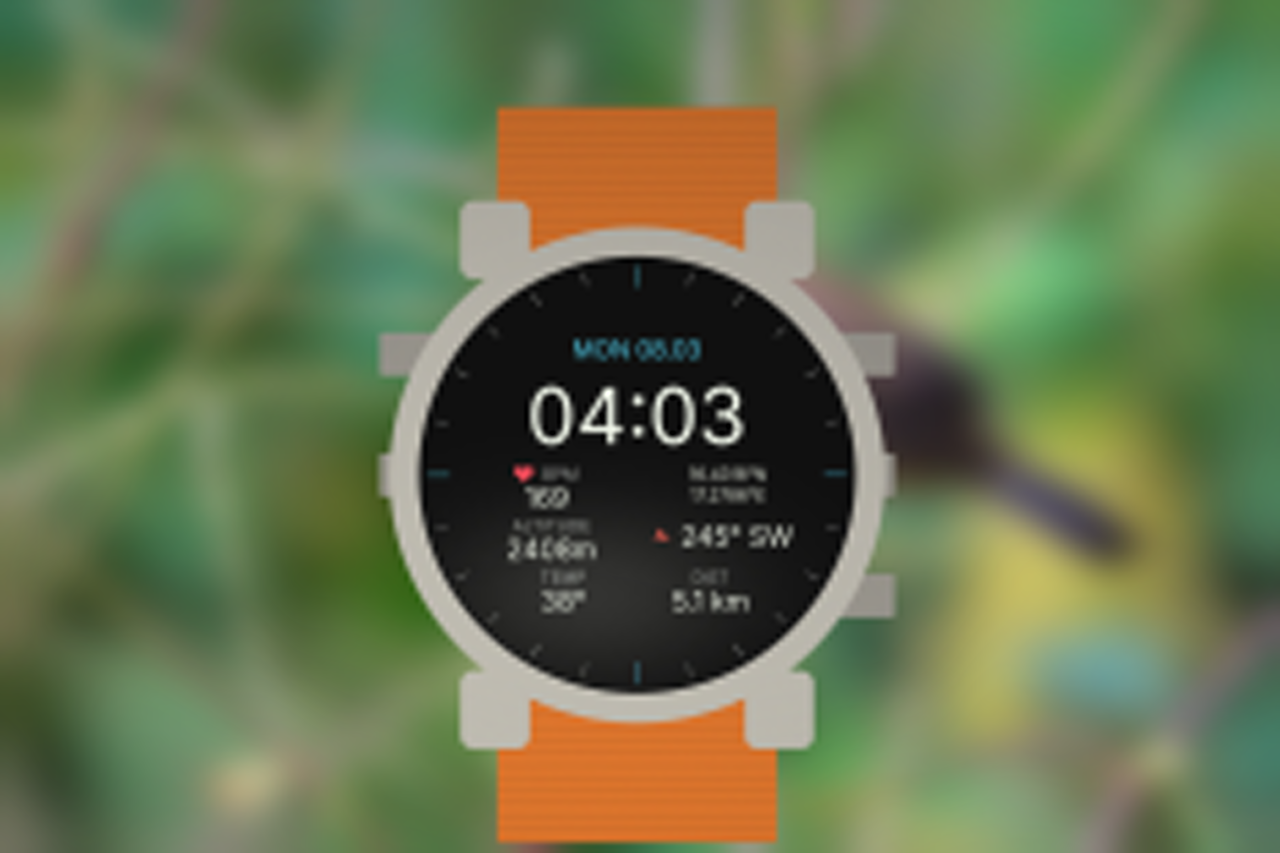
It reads 4 h 03 min
